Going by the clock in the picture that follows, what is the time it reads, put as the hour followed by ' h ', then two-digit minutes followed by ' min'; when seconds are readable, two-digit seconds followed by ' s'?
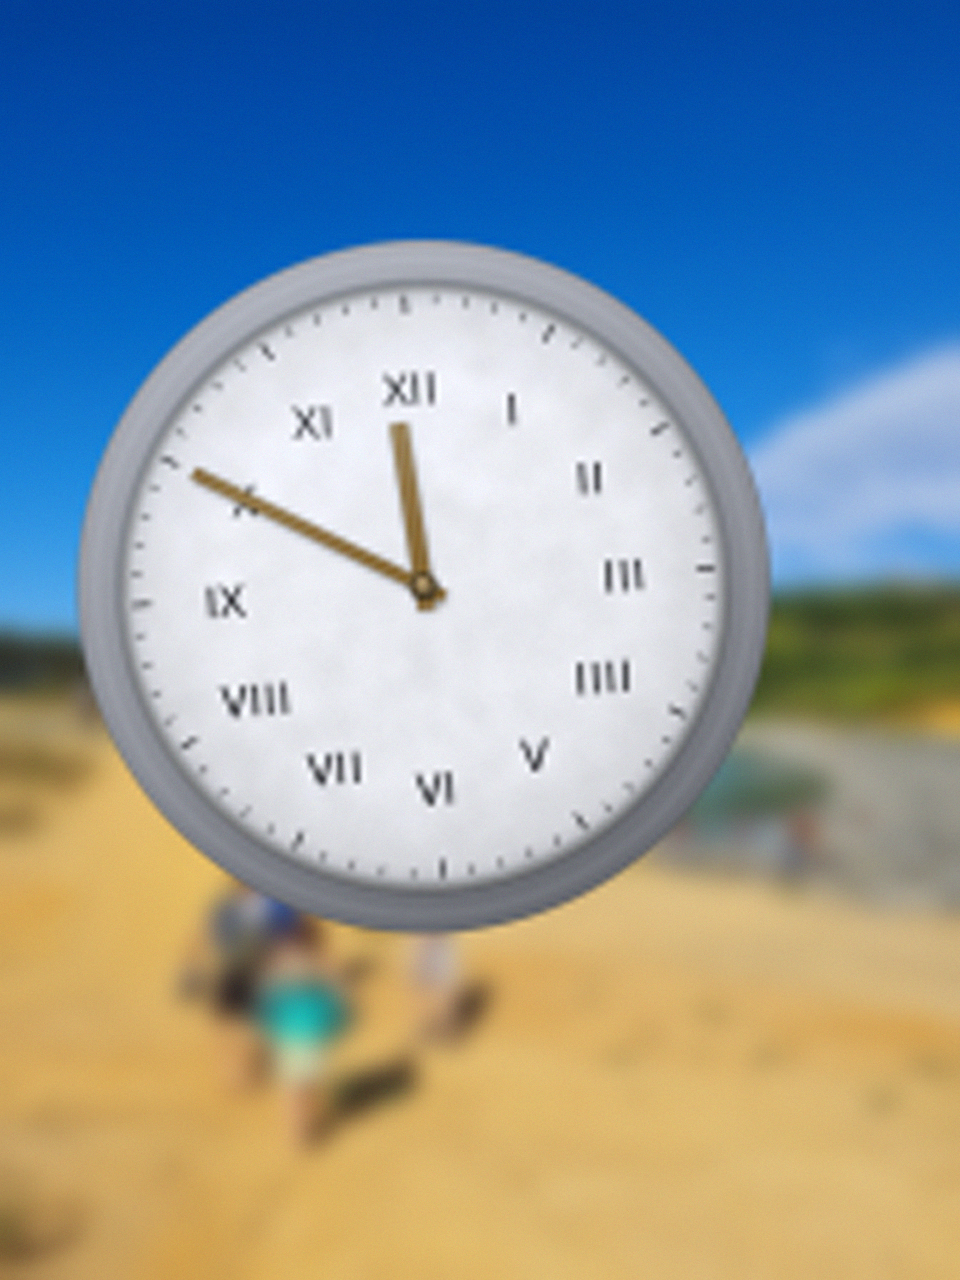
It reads 11 h 50 min
